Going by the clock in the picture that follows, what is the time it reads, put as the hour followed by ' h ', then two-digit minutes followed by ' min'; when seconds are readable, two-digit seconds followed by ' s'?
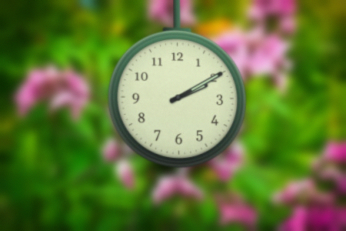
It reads 2 h 10 min
